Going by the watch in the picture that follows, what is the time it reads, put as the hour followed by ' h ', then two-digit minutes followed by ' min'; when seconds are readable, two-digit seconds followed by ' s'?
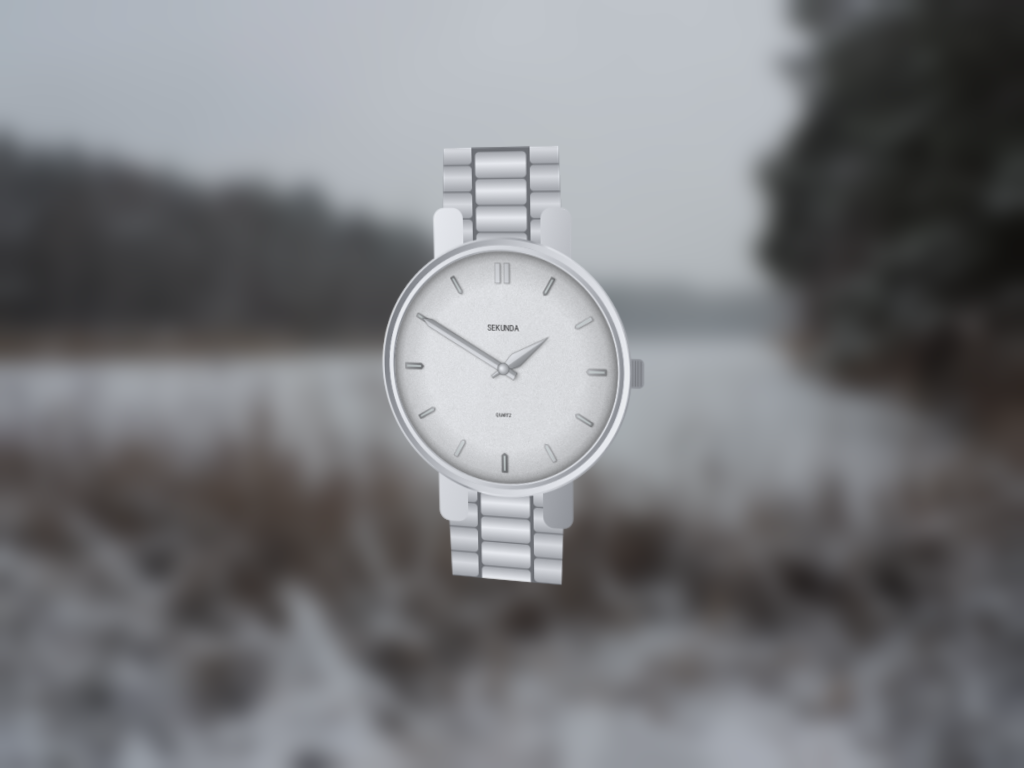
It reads 1 h 50 min
